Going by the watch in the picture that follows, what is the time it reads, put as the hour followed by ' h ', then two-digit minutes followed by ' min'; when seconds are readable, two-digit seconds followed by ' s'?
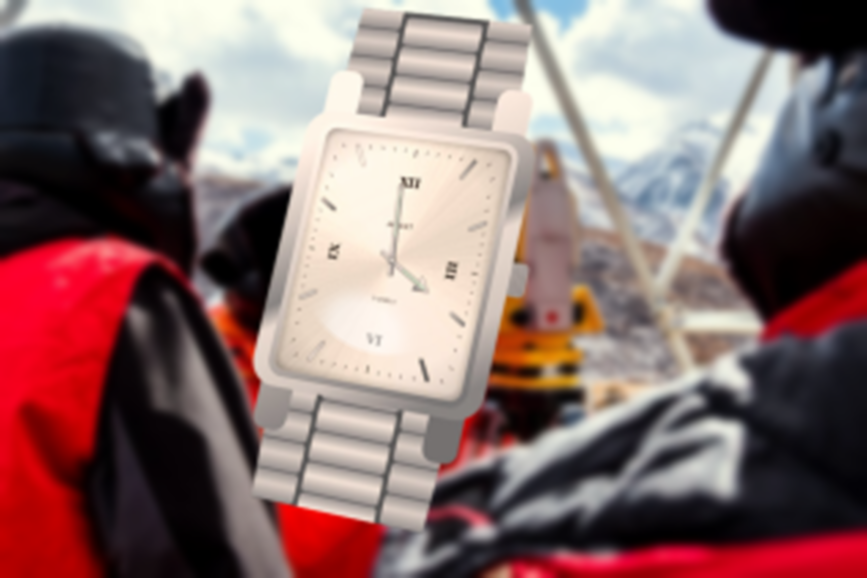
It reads 3 h 59 min
